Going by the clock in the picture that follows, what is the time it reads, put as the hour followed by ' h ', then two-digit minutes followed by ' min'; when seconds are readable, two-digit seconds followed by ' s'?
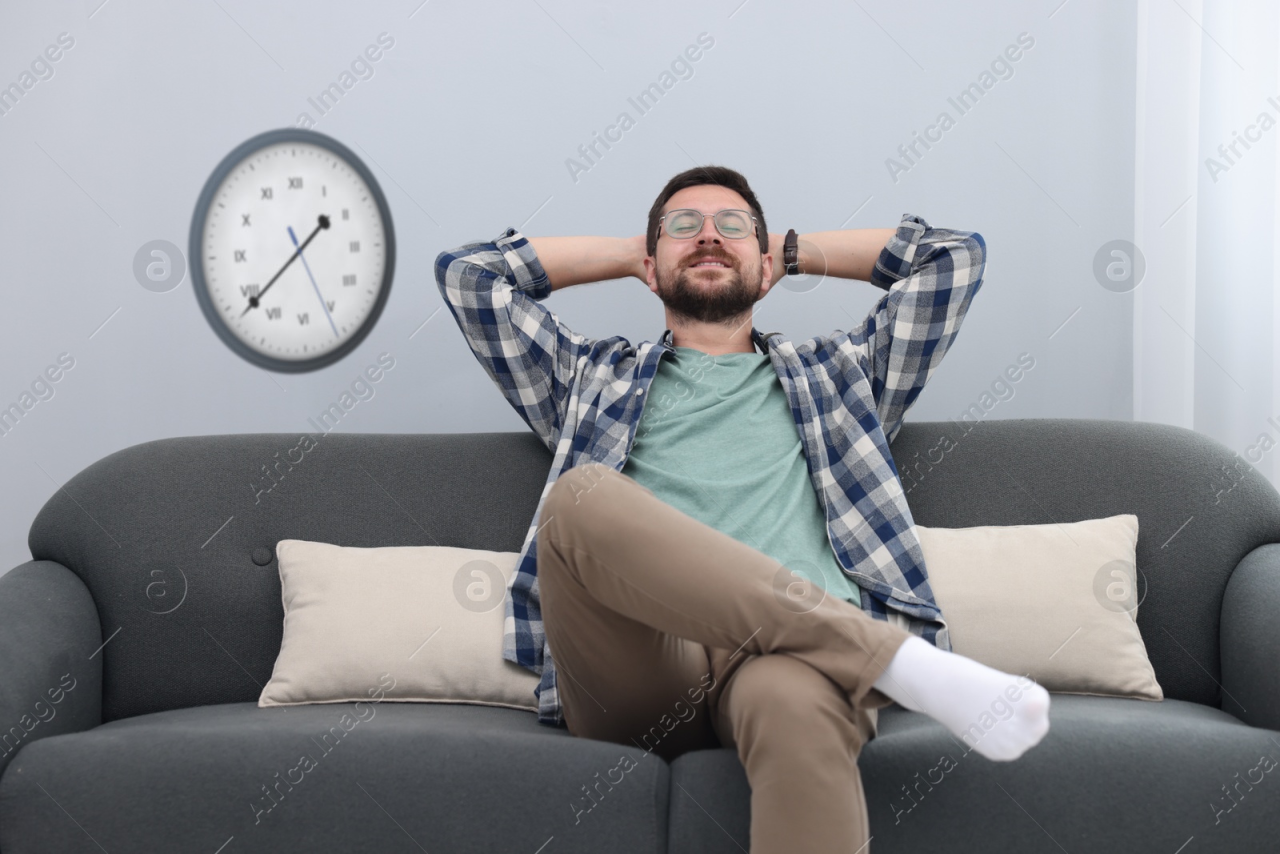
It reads 1 h 38 min 26 s
